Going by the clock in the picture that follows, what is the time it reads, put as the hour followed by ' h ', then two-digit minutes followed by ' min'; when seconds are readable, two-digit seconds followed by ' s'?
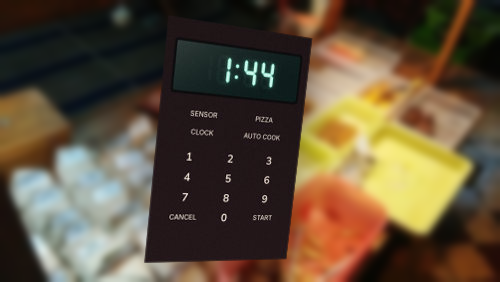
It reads 1 h 44 min
